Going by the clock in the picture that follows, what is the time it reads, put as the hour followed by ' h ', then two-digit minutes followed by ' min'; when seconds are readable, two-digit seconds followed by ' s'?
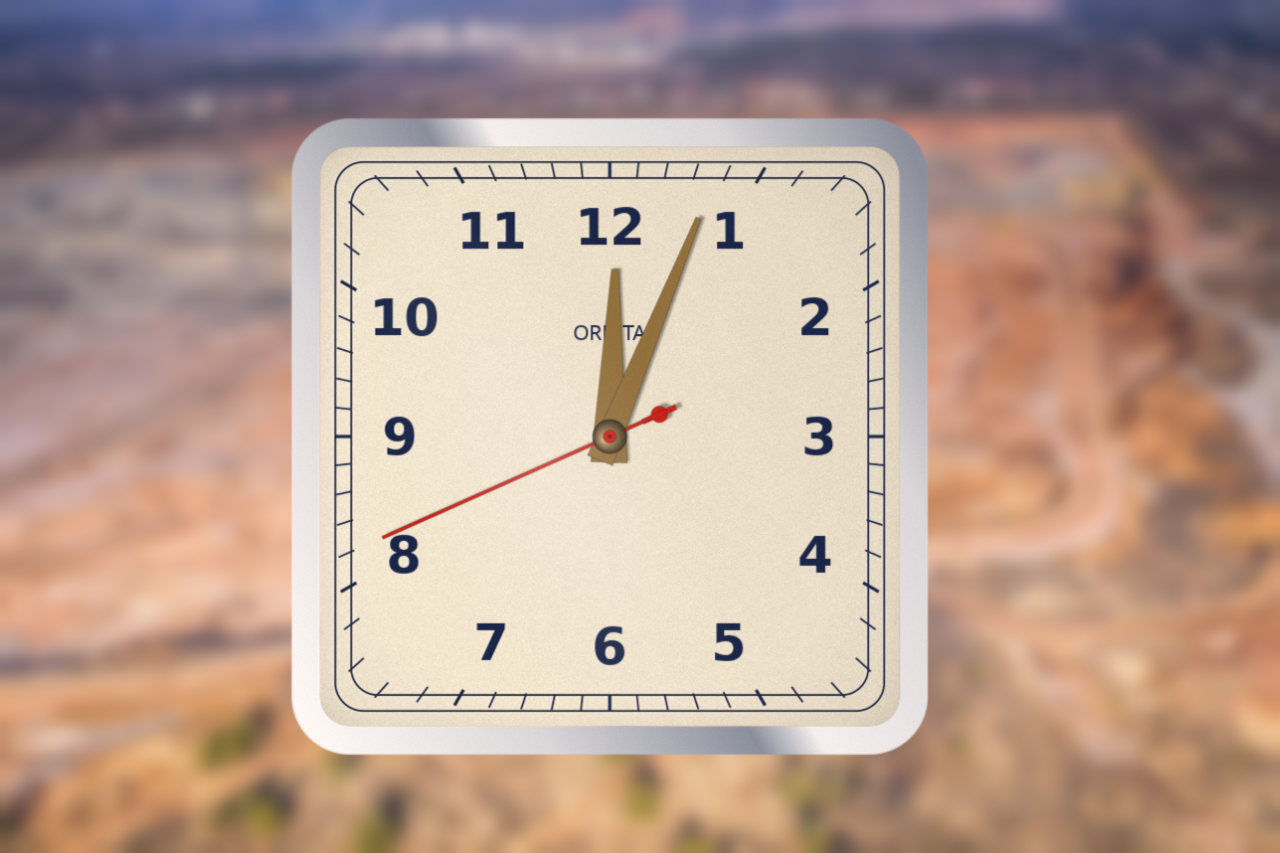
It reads 12 h 03 min 41 s
